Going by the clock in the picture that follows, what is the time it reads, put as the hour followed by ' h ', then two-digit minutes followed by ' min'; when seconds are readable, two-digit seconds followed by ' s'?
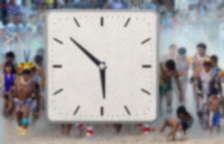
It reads 5 h 52 min
